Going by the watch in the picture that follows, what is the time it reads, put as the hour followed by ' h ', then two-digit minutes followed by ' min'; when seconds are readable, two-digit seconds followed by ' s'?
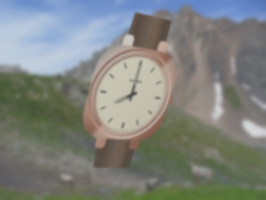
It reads 8 h 00 min
